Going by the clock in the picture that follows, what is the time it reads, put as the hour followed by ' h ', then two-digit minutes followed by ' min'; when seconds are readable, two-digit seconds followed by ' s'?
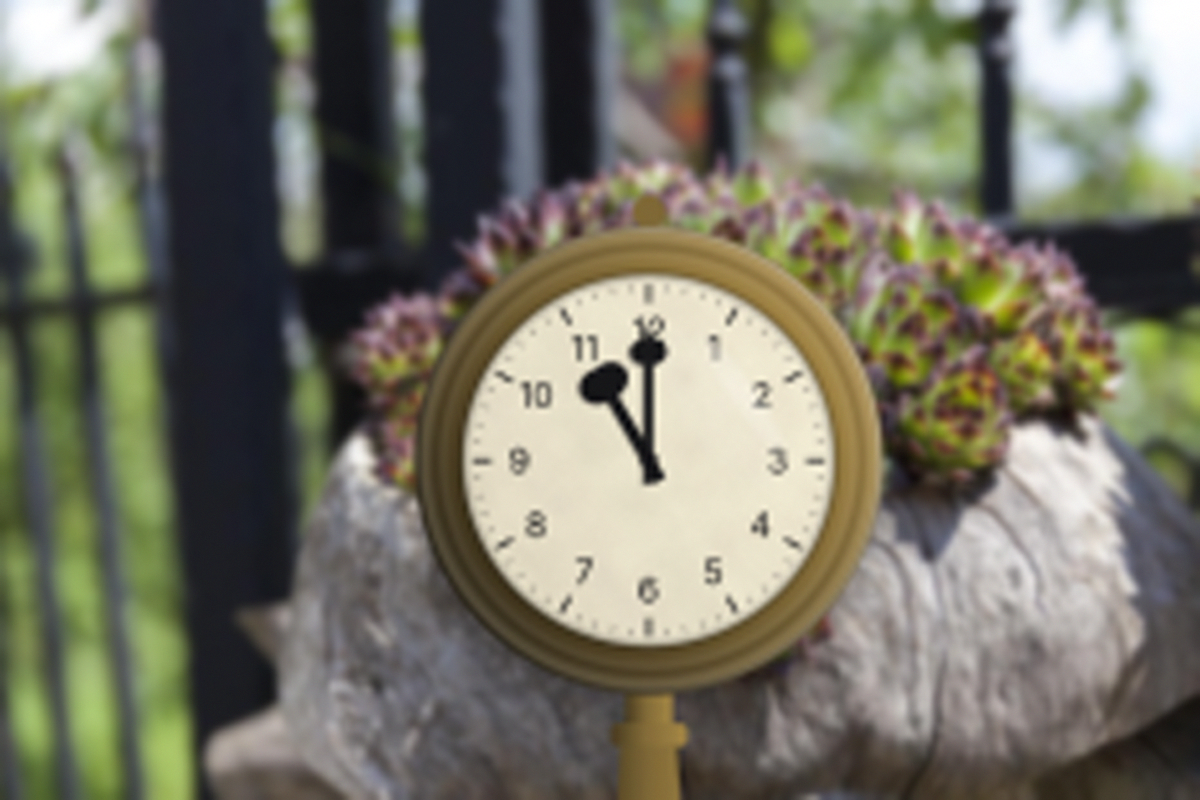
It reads 11 h 00 min
